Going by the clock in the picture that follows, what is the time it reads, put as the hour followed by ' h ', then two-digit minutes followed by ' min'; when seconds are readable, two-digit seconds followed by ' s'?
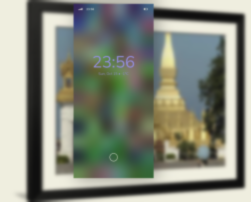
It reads 23 h 56 min
